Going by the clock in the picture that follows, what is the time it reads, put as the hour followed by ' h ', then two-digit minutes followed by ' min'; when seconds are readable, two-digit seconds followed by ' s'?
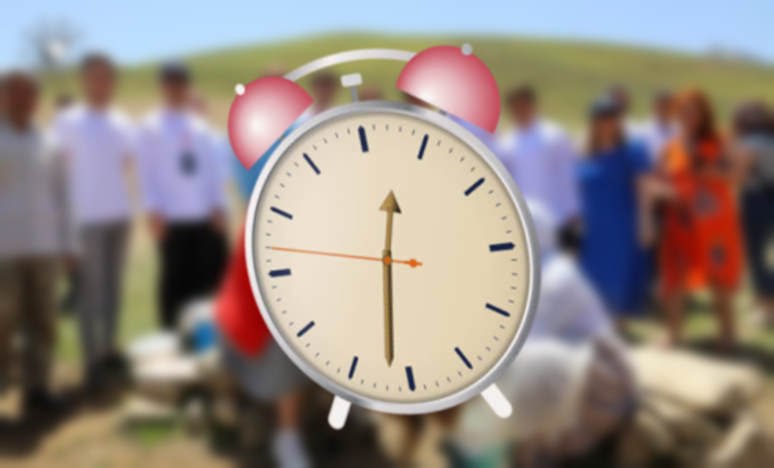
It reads 12 h 31 min 47 s
